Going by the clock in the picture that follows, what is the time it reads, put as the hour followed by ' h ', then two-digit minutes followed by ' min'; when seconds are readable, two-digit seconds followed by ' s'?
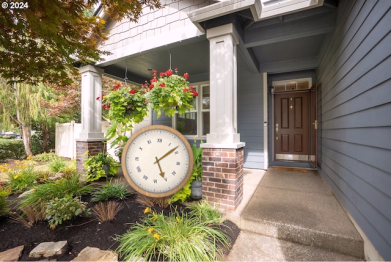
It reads 5 h 08 min
